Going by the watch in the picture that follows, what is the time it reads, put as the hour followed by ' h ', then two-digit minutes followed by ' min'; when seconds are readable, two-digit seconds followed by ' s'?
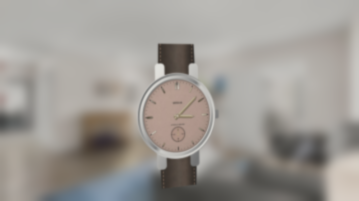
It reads 3 h 08 min
